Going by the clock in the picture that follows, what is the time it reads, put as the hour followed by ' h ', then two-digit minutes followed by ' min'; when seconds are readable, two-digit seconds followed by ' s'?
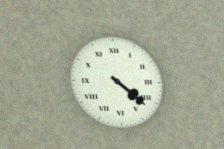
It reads 4 h 22 min
